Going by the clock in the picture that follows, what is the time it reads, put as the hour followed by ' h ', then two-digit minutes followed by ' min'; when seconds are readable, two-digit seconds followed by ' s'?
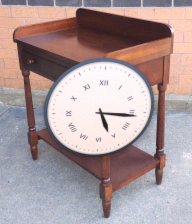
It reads 5 h 16 min
